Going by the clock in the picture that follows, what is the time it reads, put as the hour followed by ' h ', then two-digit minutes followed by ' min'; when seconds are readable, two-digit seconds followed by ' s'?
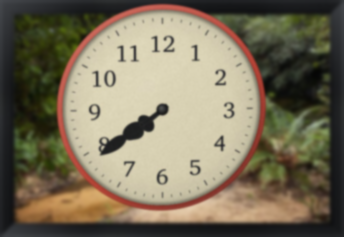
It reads 7 h 39 min
